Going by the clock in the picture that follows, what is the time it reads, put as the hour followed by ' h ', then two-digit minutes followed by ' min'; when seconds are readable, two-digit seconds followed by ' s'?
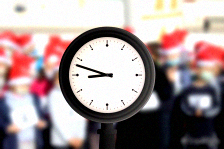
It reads 8 h 48 min
